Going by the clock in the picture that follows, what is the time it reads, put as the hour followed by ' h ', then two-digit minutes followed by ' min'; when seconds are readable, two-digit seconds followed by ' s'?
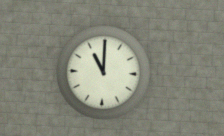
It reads 11 h 00 min
